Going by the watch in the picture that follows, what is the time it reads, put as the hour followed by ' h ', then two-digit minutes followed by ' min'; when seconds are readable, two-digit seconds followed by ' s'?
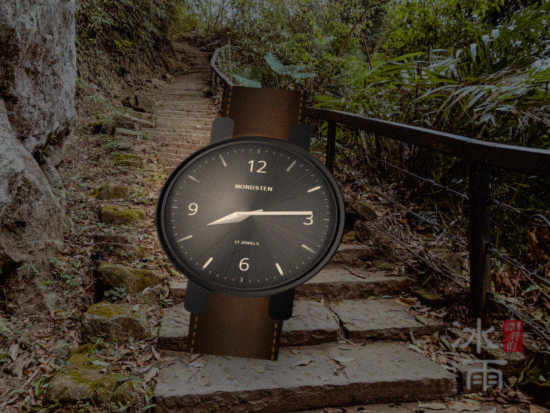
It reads 8 h 14 min
